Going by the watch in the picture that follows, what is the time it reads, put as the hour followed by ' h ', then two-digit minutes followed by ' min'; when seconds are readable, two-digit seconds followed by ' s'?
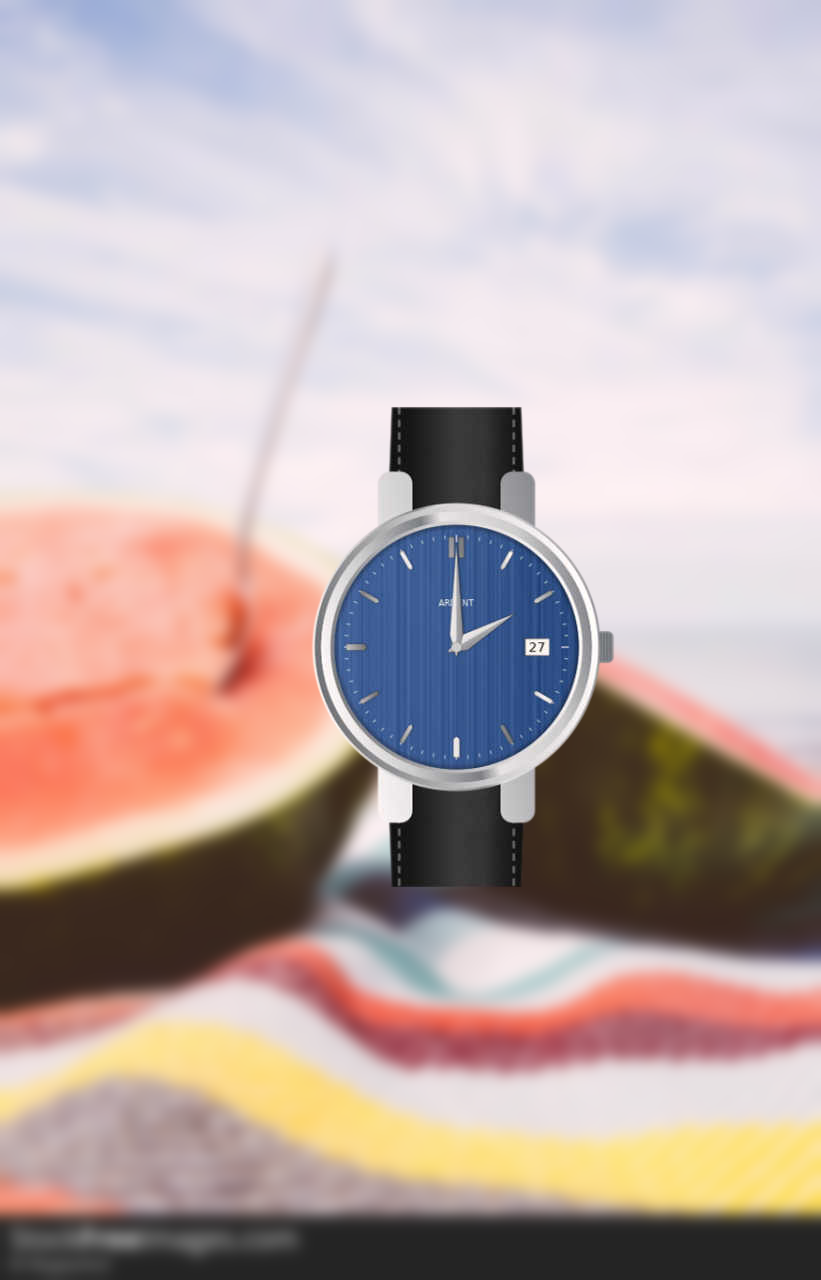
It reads 2 h 00 min
